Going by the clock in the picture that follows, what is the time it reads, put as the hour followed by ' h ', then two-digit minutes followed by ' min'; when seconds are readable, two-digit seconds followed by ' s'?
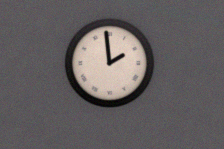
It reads 1 h 59 min
